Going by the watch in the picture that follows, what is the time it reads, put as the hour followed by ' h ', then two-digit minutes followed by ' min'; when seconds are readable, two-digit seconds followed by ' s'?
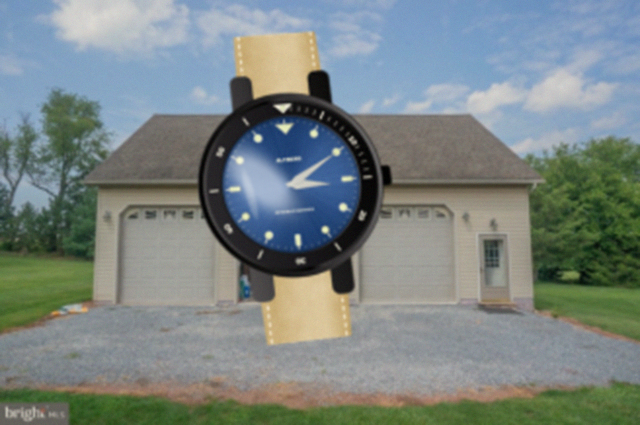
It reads 3 h 10 min
